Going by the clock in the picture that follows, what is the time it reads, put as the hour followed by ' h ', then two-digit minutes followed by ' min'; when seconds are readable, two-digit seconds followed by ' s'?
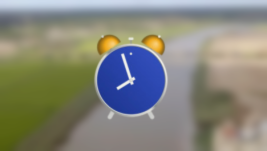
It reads 7 h 57 min
